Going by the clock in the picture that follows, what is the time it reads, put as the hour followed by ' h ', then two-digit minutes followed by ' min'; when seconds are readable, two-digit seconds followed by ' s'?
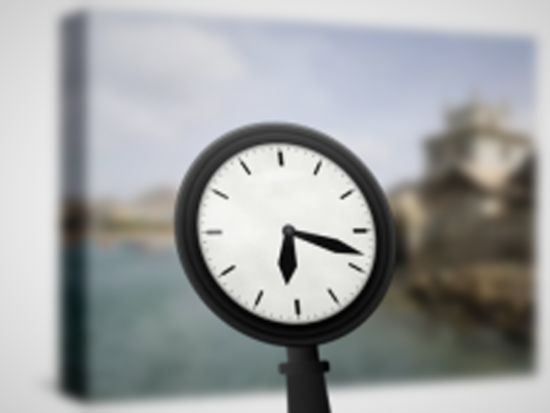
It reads 6 h 18 min
